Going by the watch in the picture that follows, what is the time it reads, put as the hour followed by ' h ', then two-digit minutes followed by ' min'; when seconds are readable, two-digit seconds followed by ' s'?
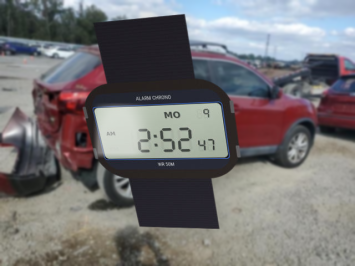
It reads 2 h 52 min 47 s
